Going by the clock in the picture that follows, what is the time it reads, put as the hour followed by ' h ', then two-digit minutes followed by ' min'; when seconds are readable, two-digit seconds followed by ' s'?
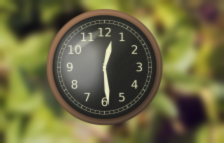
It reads 12 h 29 min
